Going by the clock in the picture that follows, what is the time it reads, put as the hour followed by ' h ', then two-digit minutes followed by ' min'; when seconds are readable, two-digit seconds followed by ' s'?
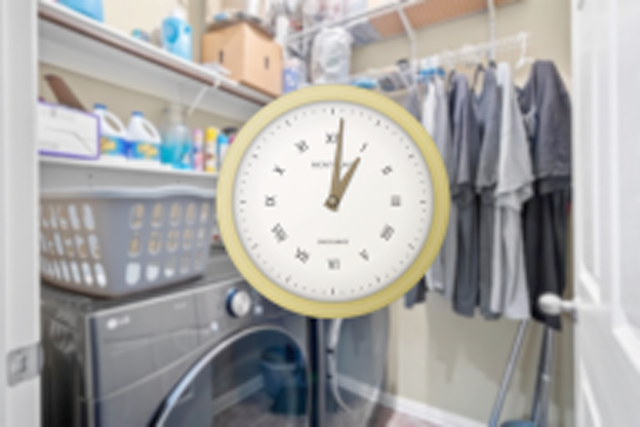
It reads 1 h 01 min
